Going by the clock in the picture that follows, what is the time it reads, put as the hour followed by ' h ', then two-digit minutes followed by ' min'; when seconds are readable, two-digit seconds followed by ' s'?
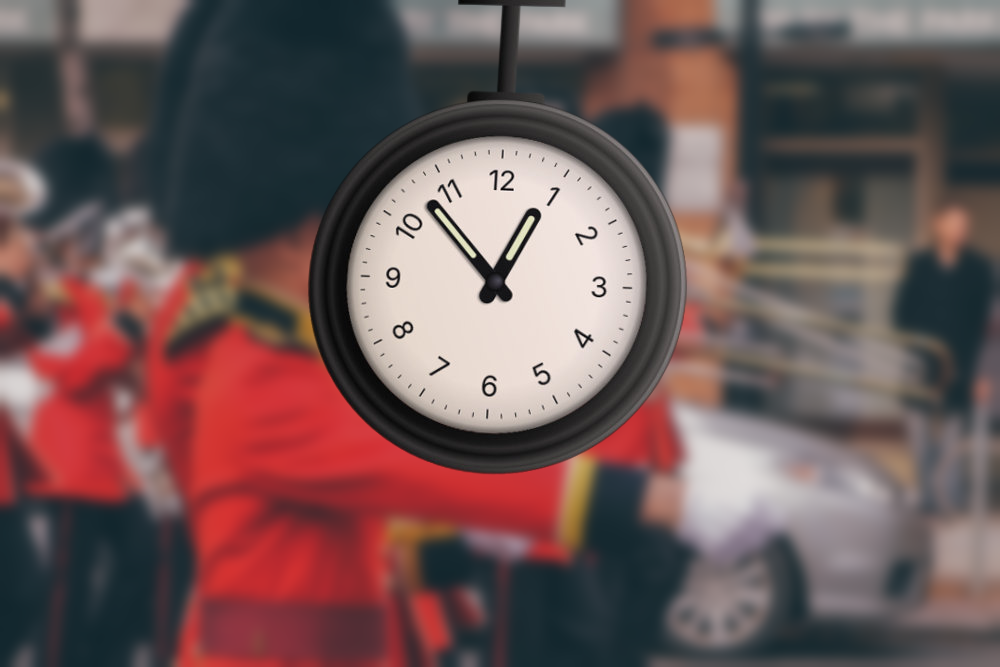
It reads 12 h 53 min
